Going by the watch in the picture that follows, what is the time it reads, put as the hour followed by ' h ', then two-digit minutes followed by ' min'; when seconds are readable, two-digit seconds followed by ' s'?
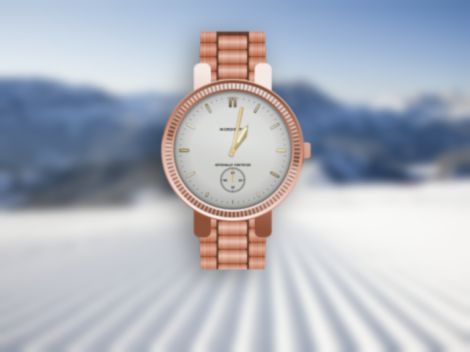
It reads 1 h 02 min
